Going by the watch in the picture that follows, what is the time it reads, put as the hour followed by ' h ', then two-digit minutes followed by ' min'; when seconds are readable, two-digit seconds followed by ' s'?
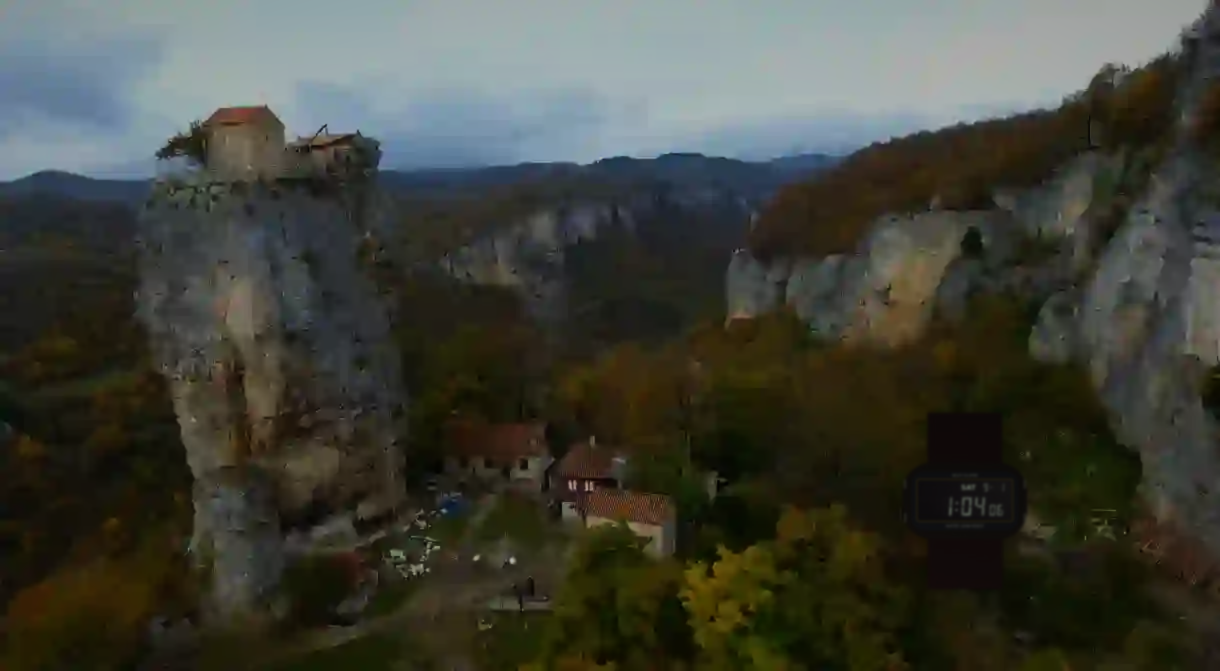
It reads 1 h 04 min
